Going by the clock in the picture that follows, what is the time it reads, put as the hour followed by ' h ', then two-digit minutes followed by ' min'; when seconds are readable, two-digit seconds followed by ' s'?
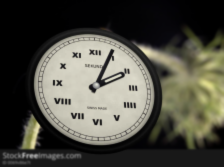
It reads 2 h 04 min
